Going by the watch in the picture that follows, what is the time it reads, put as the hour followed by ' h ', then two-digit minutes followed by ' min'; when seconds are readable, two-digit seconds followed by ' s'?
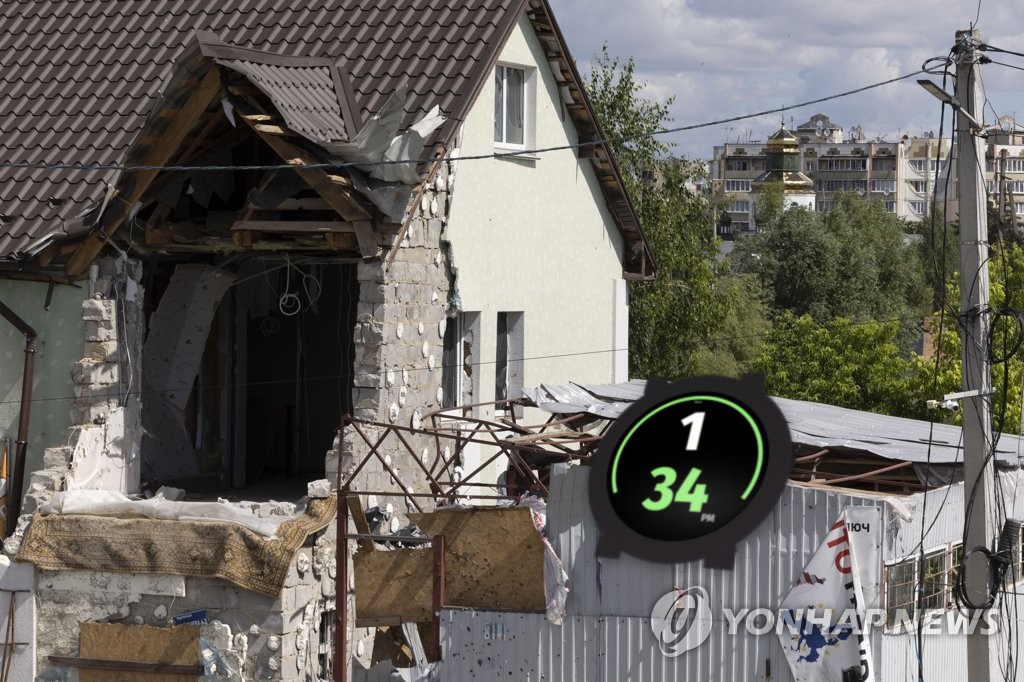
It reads 1 h 34 min
